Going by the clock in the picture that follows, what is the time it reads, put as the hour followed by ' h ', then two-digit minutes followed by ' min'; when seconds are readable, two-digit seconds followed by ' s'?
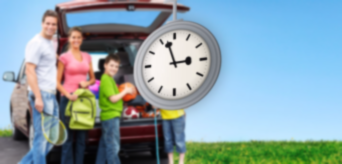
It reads 2 h 57 min
